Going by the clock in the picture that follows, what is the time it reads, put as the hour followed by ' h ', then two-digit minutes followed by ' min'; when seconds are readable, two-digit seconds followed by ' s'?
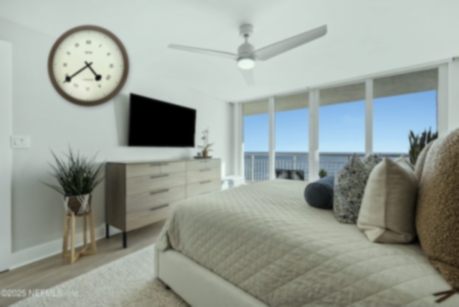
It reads 4 h 39 min
